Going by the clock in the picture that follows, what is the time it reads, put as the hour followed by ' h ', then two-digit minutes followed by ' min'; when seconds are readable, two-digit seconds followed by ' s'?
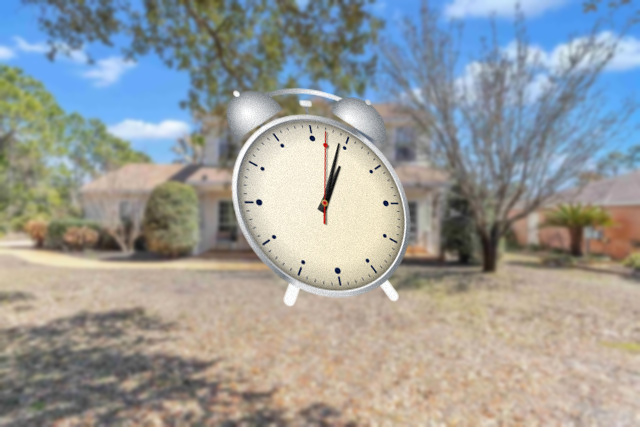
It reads 1 h 04 min 02 s
